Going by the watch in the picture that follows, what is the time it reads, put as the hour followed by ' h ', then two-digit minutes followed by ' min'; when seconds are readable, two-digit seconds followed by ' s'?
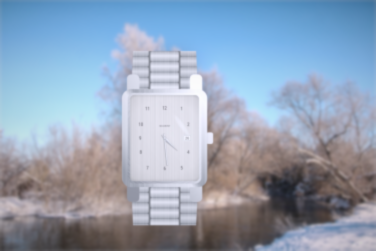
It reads 4 h 29 min
